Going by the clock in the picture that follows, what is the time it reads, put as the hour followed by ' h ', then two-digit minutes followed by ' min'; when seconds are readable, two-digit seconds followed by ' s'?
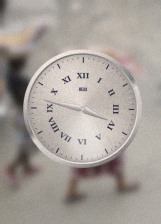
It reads 3 h 47 min
